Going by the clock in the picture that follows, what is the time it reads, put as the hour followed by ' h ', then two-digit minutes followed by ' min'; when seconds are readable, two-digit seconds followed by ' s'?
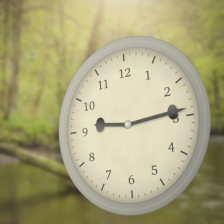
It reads 9 h 14 min
